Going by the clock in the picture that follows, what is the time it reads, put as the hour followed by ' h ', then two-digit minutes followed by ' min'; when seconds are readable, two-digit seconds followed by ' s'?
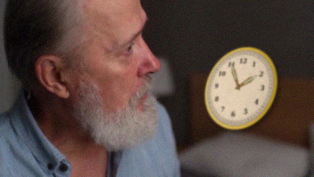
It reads 1 h 55 min
